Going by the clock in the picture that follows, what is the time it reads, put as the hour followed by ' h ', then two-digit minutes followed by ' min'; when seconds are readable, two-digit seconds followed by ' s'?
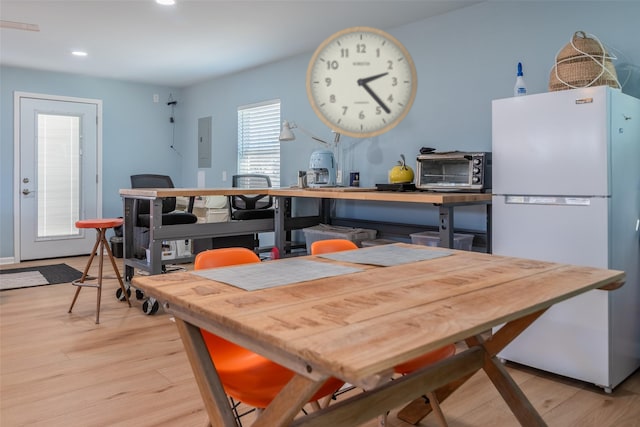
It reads 2 h 23 min
